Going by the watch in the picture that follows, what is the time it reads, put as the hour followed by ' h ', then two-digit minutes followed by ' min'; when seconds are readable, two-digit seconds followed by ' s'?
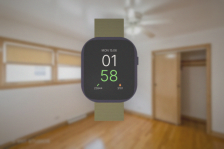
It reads 1 h 58 min
